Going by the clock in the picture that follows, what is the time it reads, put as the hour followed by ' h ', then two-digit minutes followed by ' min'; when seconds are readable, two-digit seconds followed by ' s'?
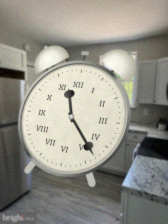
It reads 11 h 23 min
